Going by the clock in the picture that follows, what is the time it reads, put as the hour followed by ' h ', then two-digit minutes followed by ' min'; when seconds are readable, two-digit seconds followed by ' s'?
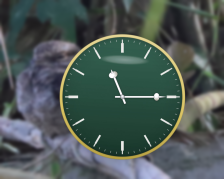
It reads 11 h 15 min
